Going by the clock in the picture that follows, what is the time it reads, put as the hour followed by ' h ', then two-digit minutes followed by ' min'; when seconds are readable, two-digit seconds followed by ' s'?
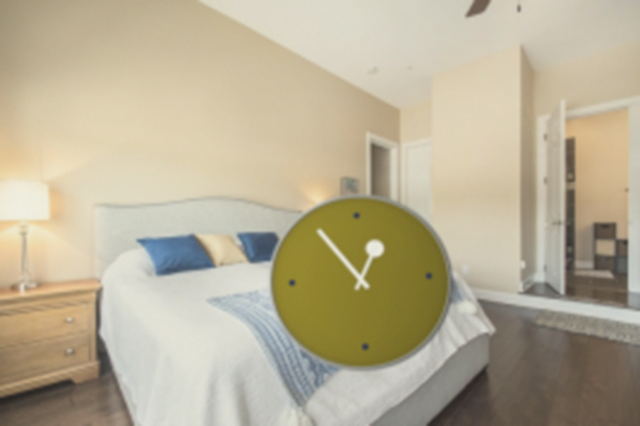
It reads 12 h 54 min
